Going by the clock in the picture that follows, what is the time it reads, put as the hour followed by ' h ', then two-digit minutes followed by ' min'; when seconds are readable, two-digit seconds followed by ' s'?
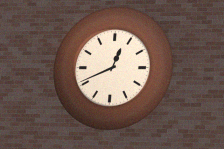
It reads 12 h 41 min
